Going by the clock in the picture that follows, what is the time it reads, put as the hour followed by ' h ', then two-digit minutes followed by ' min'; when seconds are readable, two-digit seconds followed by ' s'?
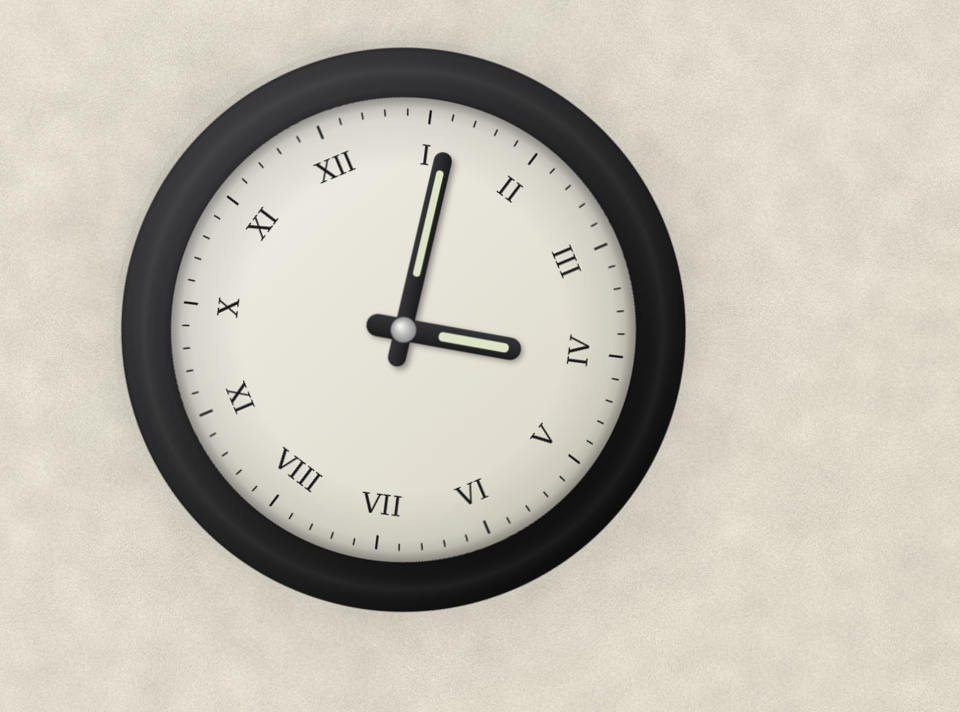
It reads 4 h 06 min
